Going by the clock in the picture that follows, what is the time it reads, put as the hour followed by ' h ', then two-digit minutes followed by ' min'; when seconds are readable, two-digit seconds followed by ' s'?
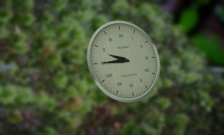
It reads 9 h 45 min
